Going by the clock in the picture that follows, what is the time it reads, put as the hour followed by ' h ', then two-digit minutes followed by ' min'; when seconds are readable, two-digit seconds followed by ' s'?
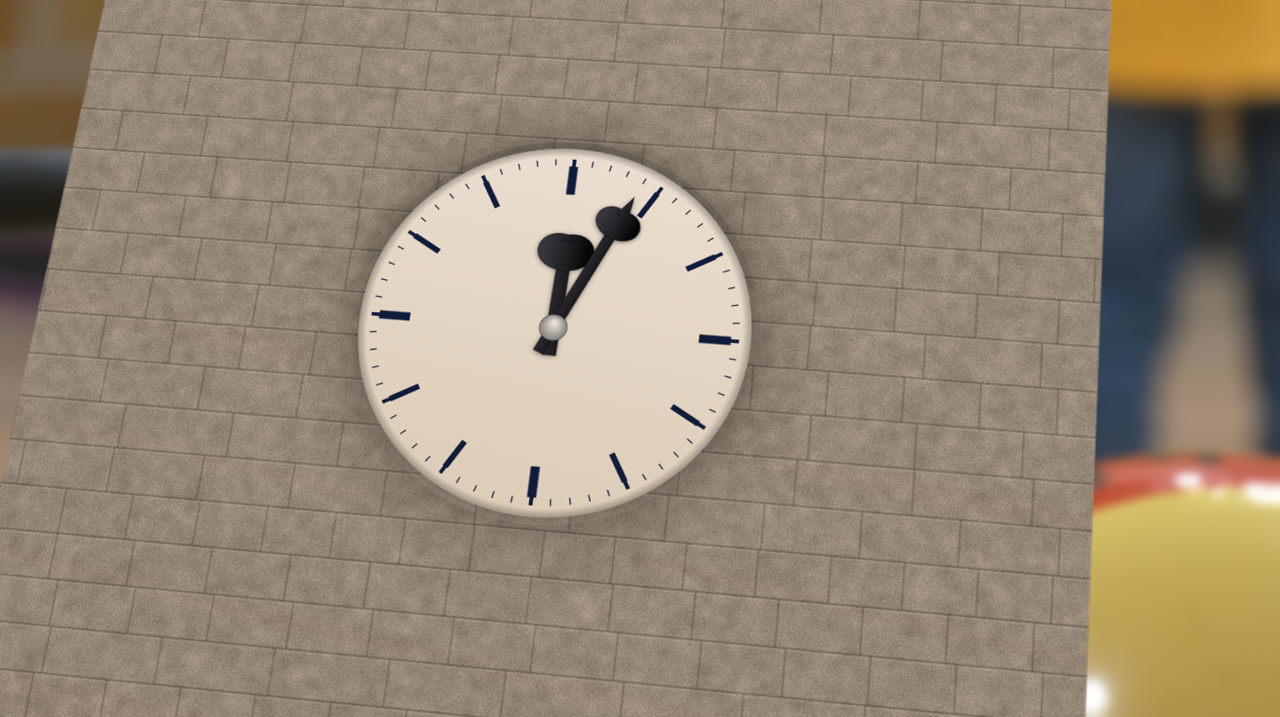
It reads 12 h 04 min
